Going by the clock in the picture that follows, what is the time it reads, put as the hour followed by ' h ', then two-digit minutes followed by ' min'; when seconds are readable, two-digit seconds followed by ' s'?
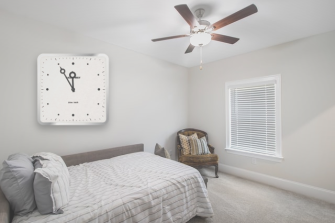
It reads 11 h 55 min
